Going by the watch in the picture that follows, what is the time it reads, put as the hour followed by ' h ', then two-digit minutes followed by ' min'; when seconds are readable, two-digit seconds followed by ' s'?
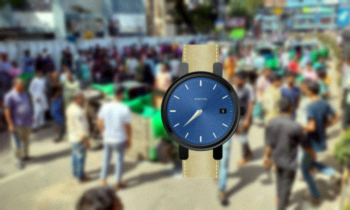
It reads 7 h 38 min
